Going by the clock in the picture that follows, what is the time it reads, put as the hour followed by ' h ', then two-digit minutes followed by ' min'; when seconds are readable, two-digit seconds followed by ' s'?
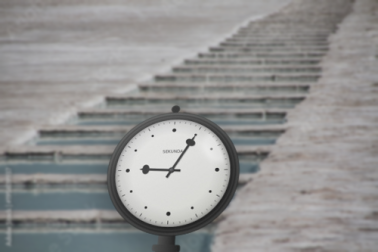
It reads 9 h 05 min
